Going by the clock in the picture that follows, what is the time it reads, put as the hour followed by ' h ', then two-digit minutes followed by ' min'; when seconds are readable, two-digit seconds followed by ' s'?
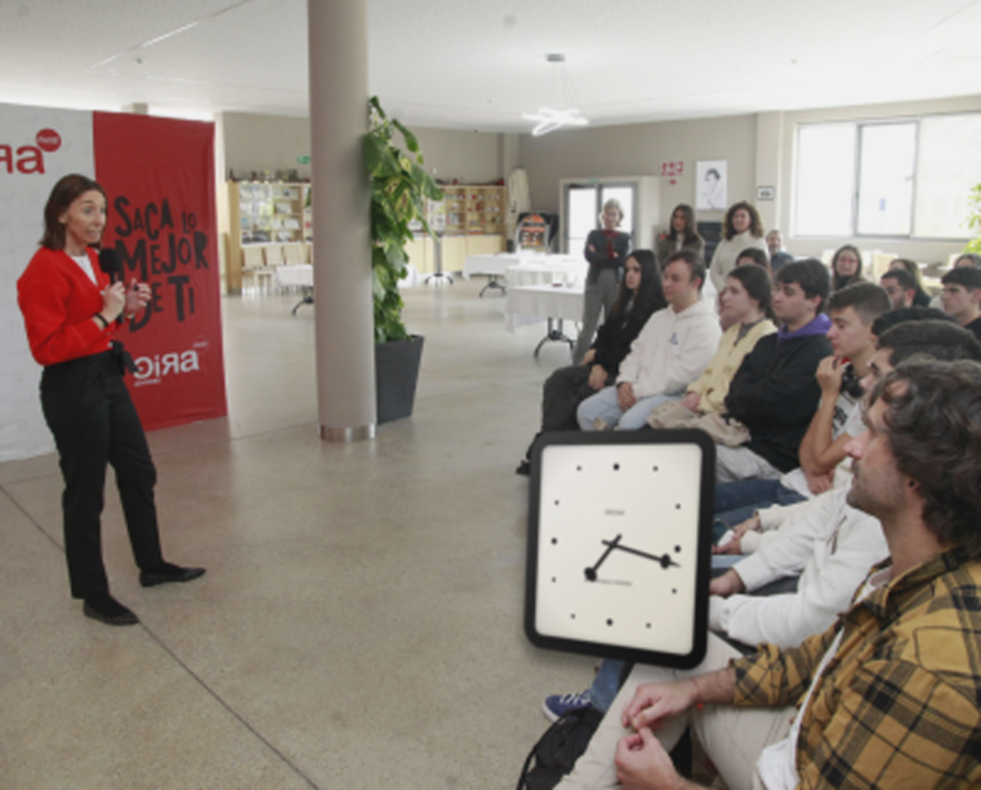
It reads 7 h 17 min
